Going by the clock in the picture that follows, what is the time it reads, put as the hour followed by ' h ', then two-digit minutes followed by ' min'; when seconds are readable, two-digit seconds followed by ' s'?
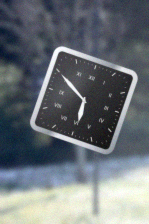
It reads 5 h 50 min
